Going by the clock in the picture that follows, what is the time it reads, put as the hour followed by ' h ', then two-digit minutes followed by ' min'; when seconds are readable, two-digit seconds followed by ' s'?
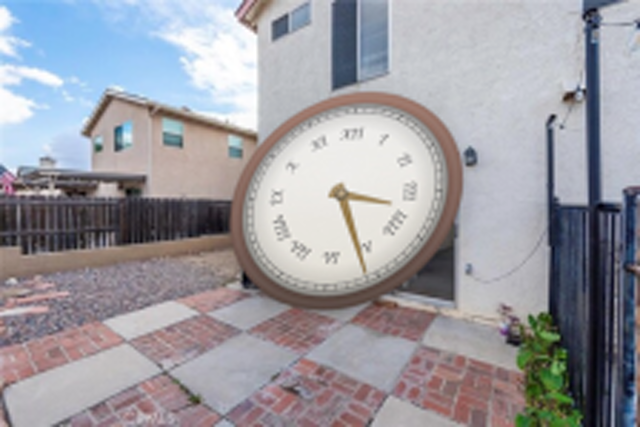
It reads 3 h 26 min
